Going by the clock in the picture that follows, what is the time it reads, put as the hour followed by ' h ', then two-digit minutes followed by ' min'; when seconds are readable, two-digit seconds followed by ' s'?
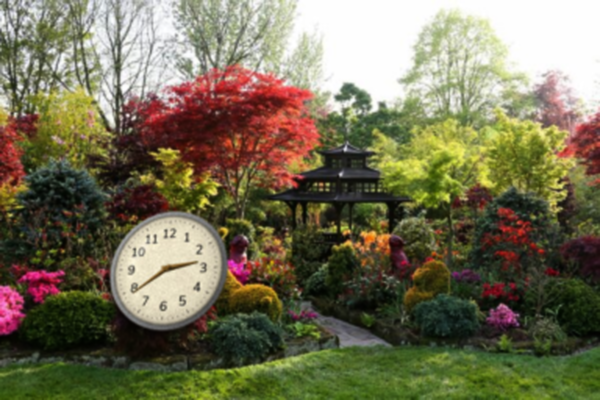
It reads 2 h 39 min
